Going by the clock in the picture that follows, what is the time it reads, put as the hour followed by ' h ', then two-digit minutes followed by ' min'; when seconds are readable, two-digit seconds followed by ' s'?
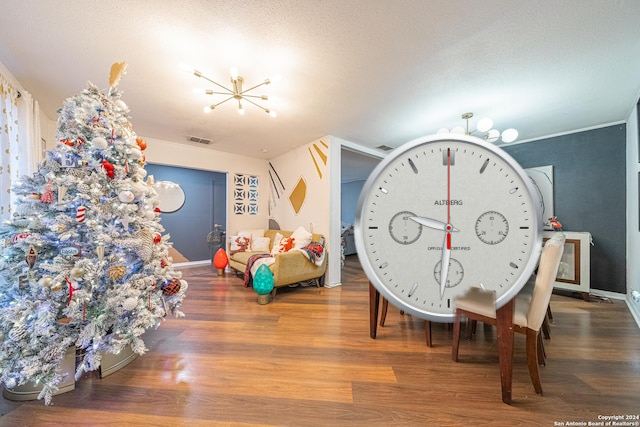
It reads 9 h 31 min
